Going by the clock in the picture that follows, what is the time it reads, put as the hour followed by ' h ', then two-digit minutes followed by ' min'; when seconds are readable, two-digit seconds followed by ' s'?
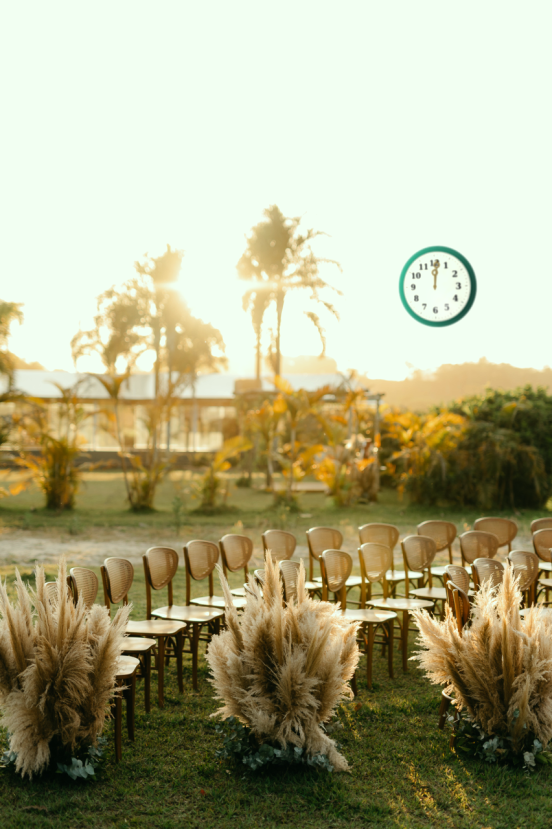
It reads 12 h 01 min
